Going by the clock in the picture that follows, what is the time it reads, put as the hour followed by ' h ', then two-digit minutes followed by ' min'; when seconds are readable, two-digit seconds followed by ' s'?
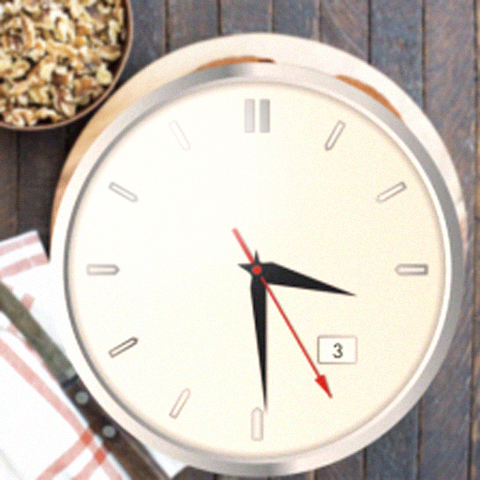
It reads 3 h 29 min 25 s
